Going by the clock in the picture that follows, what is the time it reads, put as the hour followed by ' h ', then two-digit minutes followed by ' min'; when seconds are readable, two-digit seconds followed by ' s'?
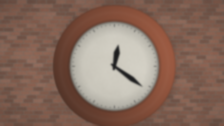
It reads 12 h 21 min
